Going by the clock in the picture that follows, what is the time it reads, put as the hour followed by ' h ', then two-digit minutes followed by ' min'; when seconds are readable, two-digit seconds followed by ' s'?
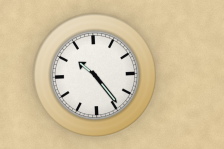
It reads 10 h 24 min
